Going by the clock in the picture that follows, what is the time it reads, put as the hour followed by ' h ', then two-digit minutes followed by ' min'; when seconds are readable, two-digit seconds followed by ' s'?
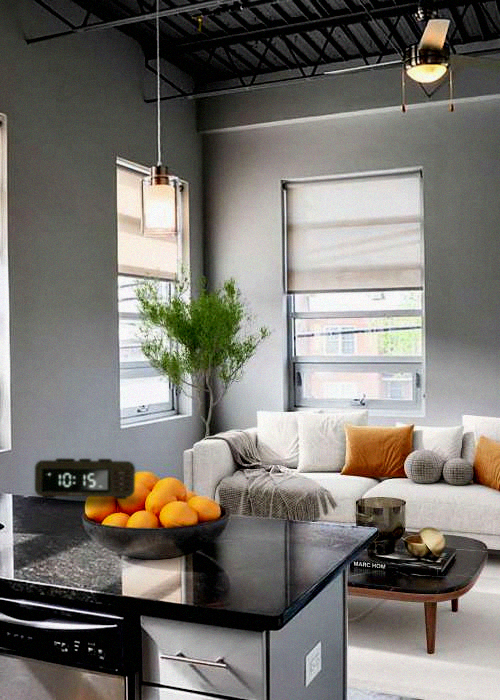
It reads 10 h 15 min
